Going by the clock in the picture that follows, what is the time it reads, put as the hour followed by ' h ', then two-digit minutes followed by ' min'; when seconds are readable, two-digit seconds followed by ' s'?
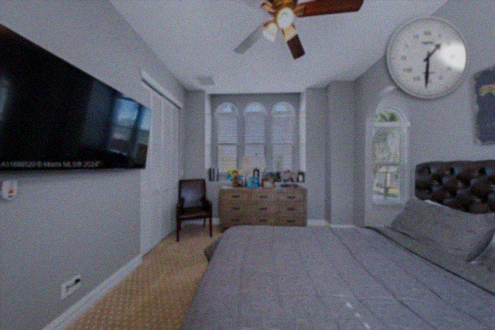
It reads 1 h 31 min
